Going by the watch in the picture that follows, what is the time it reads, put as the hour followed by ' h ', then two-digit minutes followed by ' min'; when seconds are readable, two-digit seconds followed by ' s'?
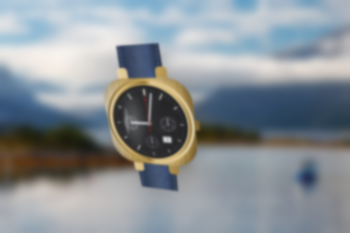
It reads 9 h 02 min
